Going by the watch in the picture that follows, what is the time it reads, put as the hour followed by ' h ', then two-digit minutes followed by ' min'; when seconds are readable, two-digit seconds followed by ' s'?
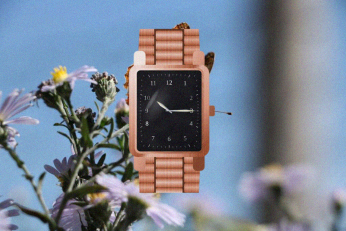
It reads 10 h 15 min
